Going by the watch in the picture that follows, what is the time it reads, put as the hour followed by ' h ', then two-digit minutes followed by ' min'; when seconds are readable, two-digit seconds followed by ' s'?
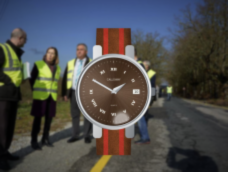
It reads 1 h 50 min
